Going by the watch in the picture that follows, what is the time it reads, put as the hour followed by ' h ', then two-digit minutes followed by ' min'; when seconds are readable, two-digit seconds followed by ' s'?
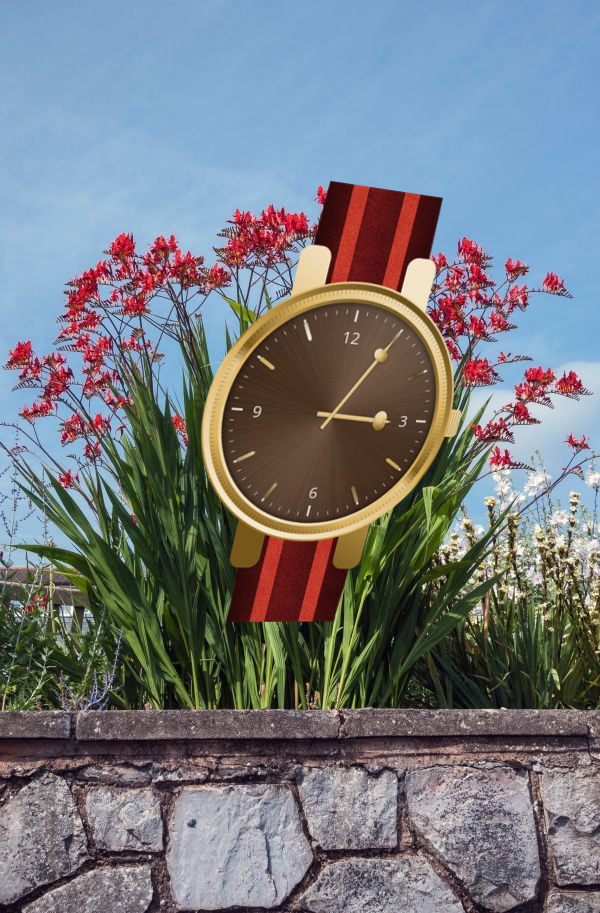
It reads 3 h 05 min
